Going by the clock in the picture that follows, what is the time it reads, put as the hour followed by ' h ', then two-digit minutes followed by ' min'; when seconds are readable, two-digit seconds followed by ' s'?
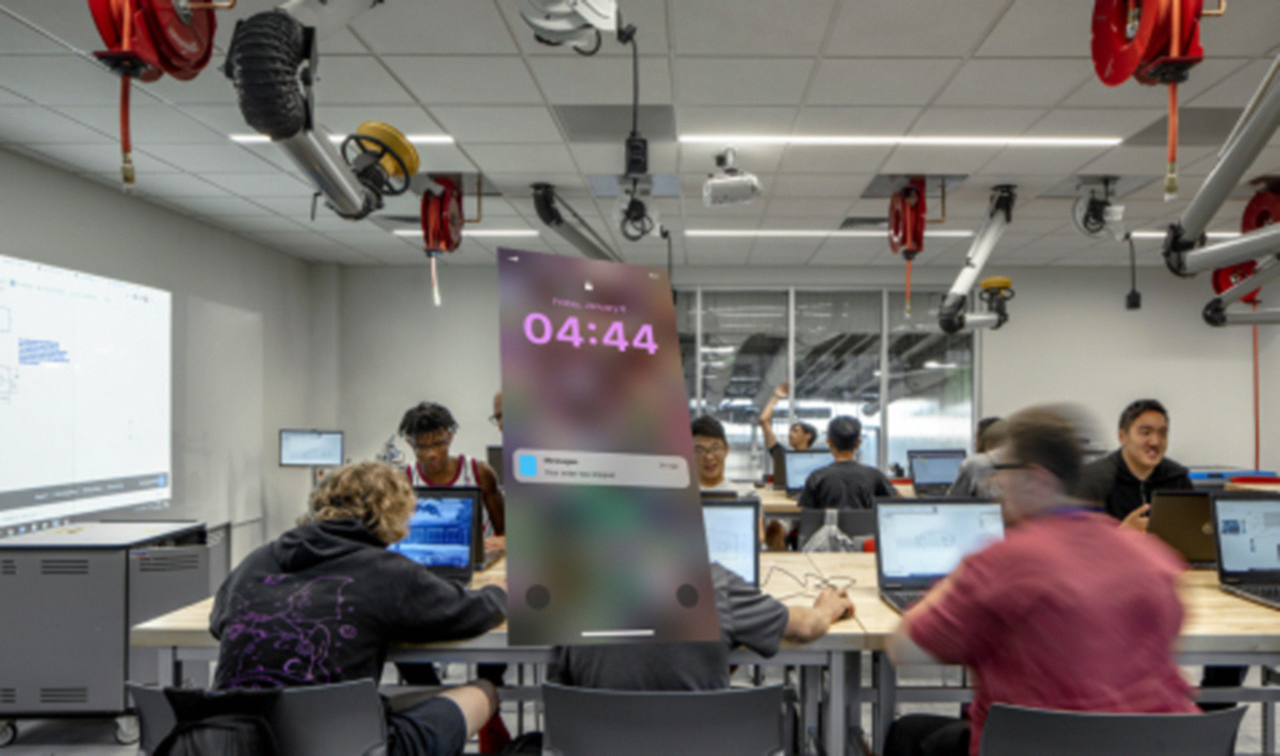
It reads 4 h 44 min
